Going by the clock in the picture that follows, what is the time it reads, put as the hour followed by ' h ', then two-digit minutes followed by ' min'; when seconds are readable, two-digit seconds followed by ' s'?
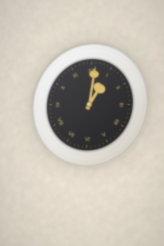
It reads 1 h 01 min
